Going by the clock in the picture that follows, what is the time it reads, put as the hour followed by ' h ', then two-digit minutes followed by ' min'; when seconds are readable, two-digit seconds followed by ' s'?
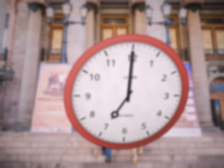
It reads 7 h 00 min
